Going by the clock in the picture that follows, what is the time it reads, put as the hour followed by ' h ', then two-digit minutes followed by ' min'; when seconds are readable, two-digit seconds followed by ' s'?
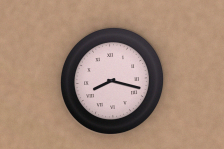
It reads 8 h 18 min
